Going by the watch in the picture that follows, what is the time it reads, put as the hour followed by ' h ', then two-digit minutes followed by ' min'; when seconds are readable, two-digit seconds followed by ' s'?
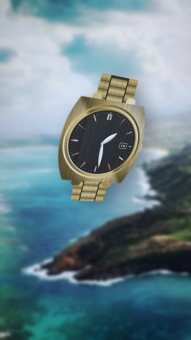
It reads 1 h 29 min
